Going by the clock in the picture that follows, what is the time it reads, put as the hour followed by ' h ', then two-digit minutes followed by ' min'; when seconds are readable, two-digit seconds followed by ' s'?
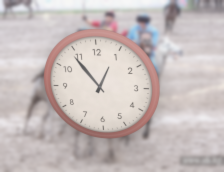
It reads 12 h 54 min
